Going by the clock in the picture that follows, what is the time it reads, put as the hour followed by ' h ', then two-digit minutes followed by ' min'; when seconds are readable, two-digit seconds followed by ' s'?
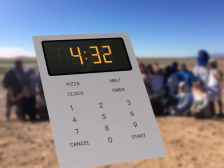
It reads 4 h 32 min
